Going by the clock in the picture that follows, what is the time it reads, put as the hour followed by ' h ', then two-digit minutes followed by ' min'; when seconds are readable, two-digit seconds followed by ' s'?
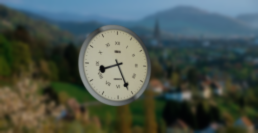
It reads 8 h 26 min
